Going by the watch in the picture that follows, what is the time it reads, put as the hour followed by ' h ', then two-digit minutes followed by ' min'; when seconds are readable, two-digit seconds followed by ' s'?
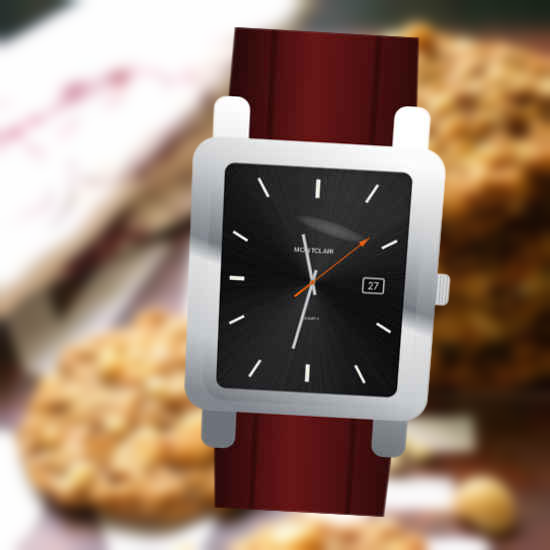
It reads 11 h 32 min 08 s
